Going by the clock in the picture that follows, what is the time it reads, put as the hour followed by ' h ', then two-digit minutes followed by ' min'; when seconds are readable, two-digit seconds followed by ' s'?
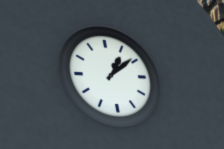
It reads 1 h 09 min
